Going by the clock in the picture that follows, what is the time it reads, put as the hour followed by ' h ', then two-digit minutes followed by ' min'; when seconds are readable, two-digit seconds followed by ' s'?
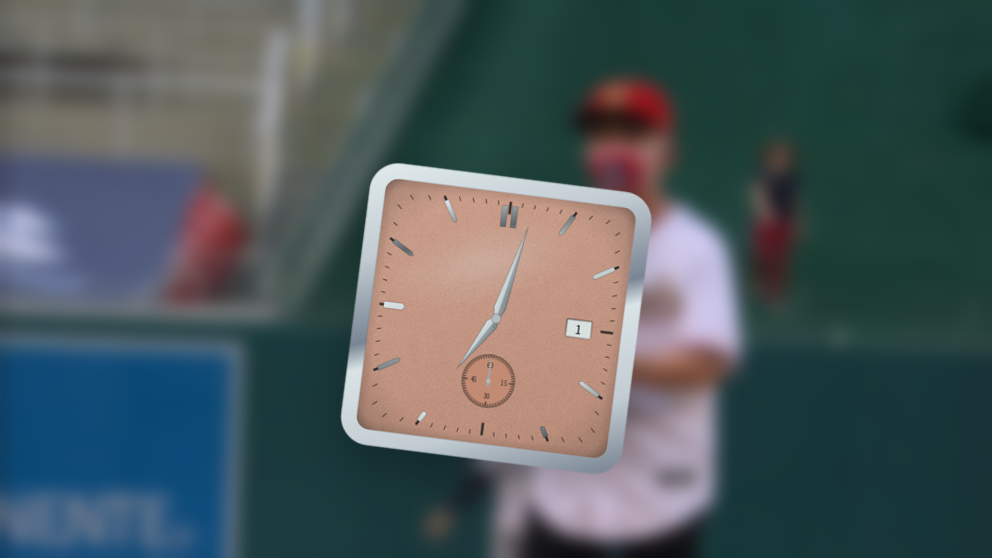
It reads 7 h 02 min
